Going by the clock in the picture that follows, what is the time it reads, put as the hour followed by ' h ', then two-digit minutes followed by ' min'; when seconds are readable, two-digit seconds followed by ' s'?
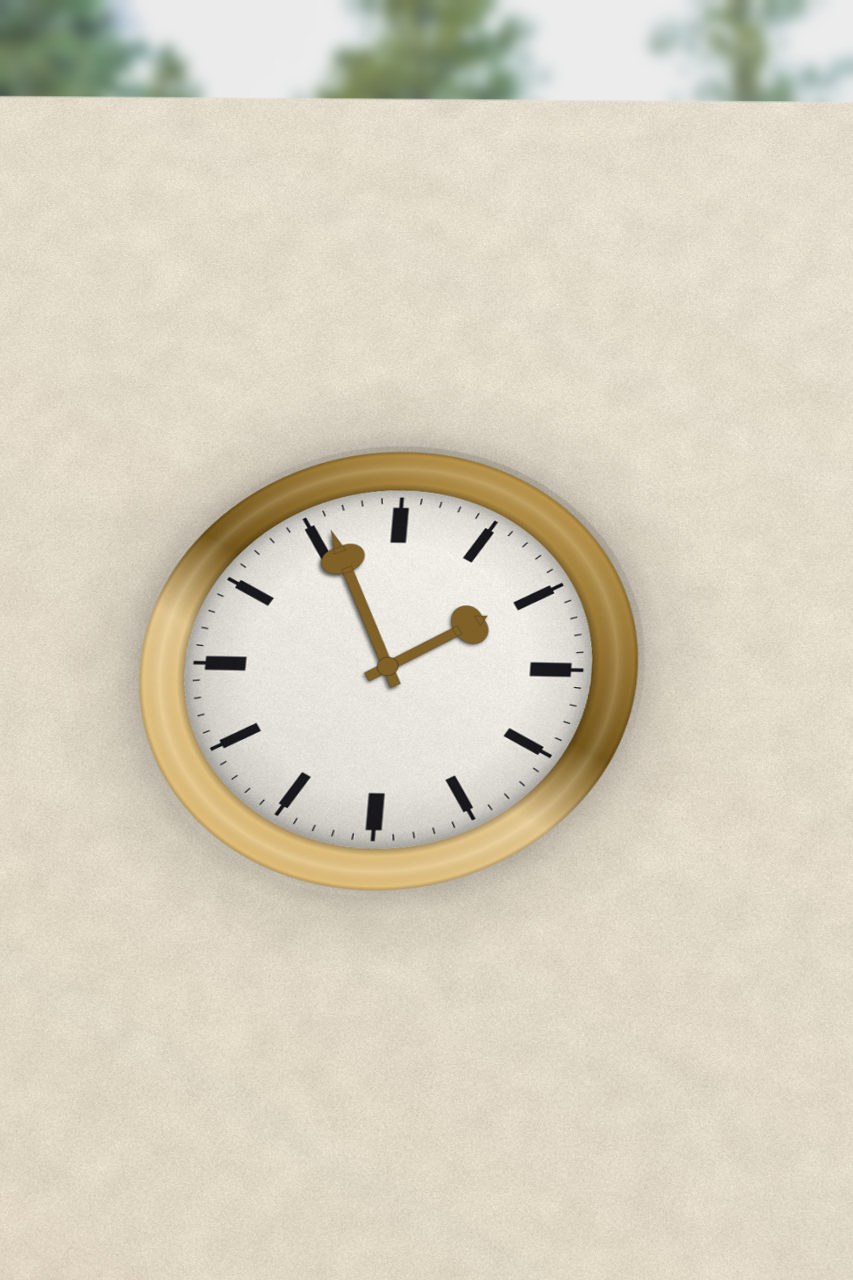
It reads 1 h 56 min
